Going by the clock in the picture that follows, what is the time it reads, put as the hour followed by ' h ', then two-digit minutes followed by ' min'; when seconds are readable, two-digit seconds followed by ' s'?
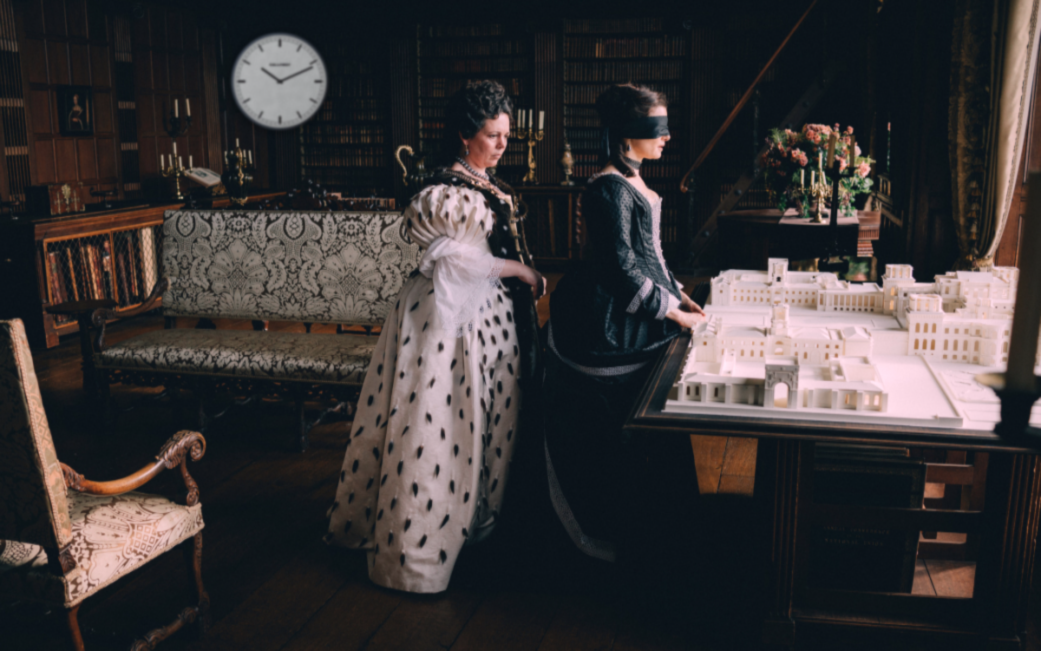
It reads 10 h 11 min
